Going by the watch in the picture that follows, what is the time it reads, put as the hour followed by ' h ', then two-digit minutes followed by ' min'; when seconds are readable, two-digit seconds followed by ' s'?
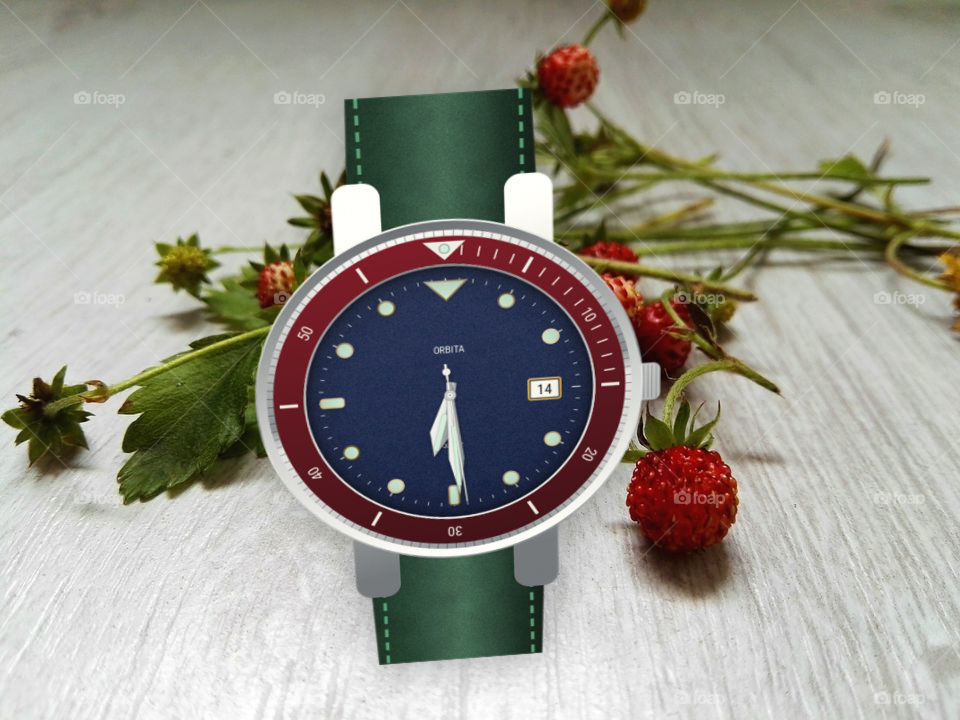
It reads 6 h 29 min 29 s
